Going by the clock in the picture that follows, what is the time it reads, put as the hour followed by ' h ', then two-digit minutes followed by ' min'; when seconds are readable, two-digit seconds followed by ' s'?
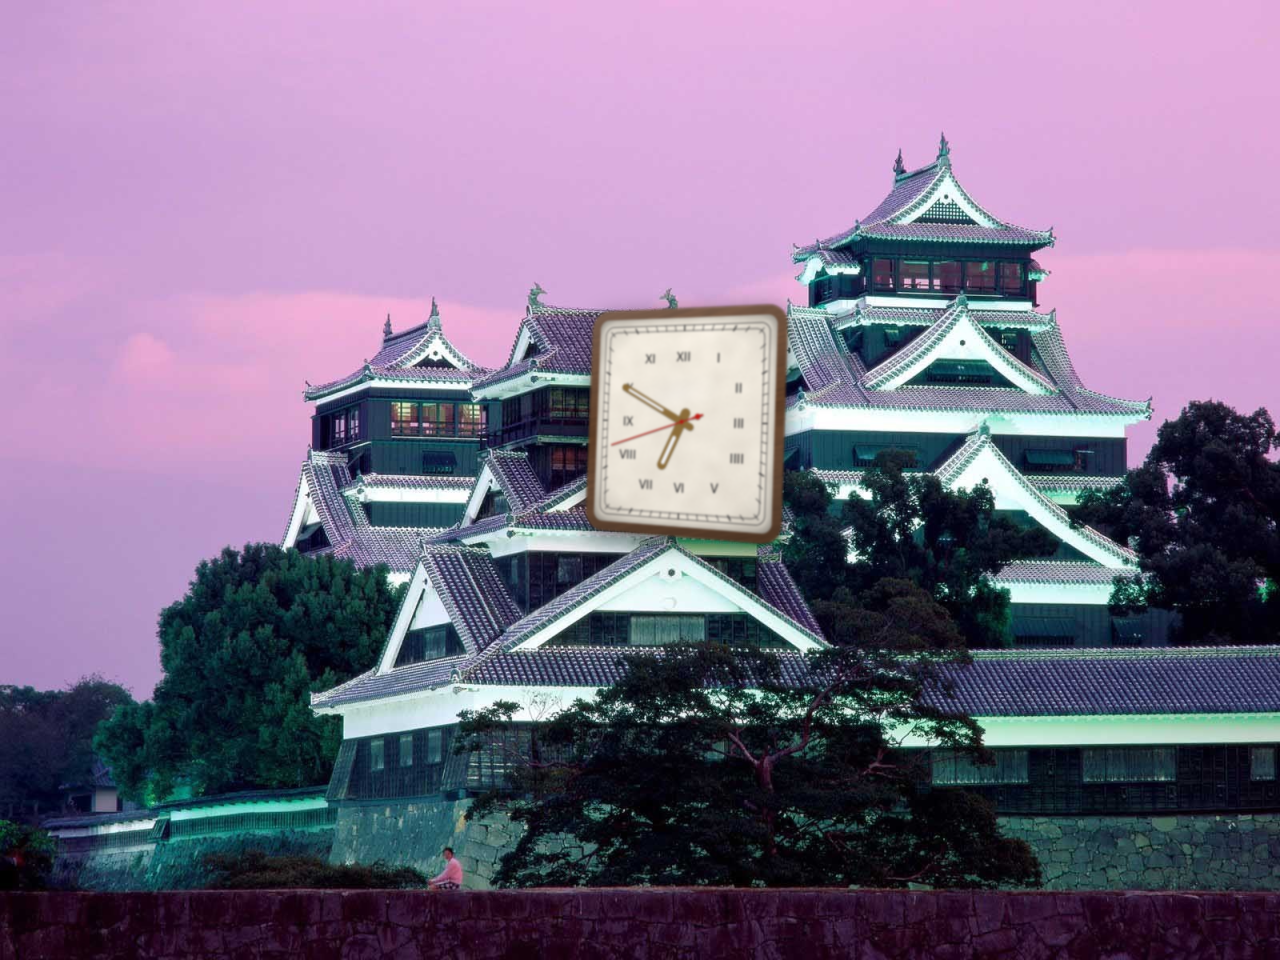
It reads 6 h 49 min 42 s
